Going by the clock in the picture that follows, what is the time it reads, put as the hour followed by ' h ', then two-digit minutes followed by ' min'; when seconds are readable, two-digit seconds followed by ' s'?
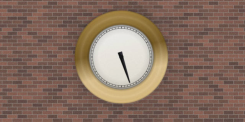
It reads 5 h 27 min
